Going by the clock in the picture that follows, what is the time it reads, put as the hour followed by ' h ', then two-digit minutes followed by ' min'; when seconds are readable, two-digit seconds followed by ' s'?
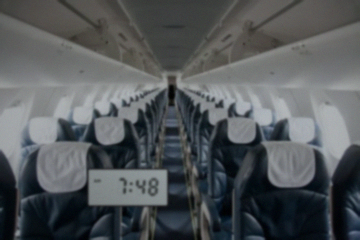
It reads 7 h 48 min
